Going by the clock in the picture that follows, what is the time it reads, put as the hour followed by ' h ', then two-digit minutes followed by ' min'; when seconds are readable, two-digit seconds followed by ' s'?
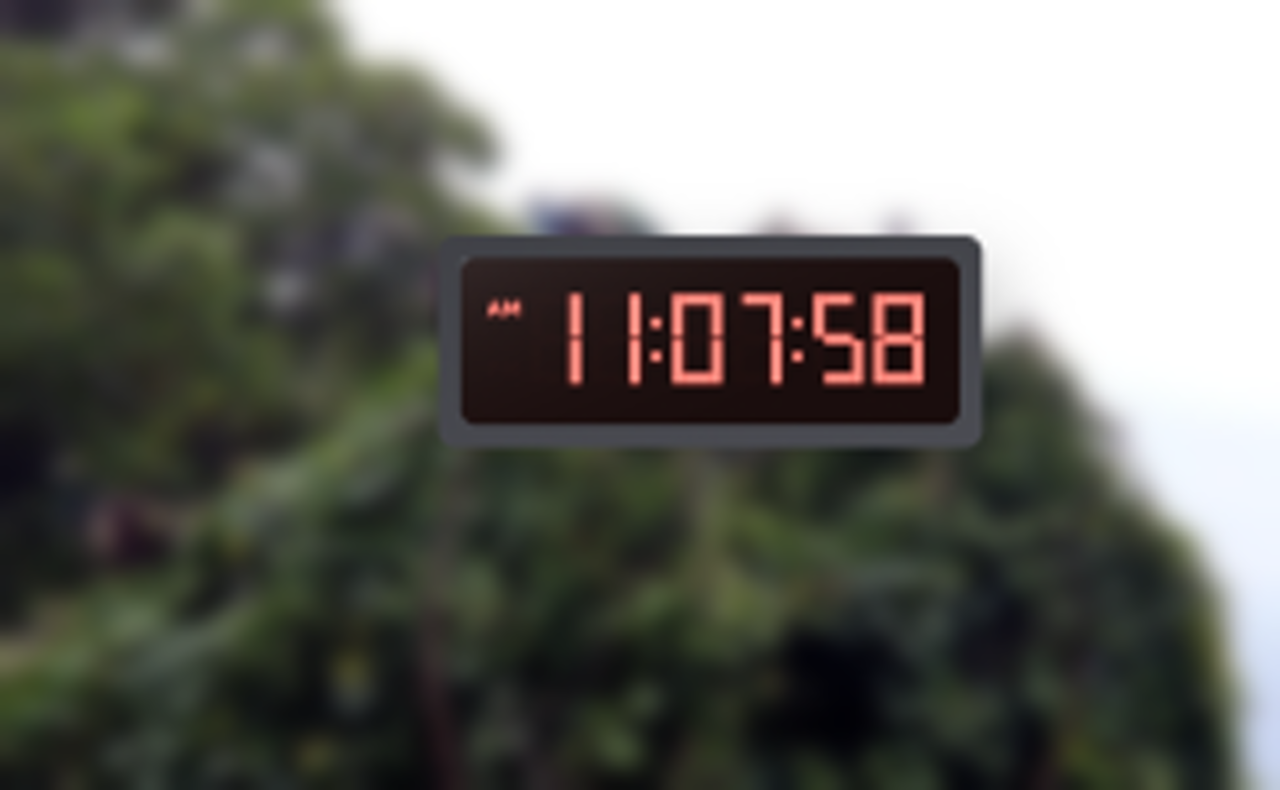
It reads 11 h 07 min 58 s
